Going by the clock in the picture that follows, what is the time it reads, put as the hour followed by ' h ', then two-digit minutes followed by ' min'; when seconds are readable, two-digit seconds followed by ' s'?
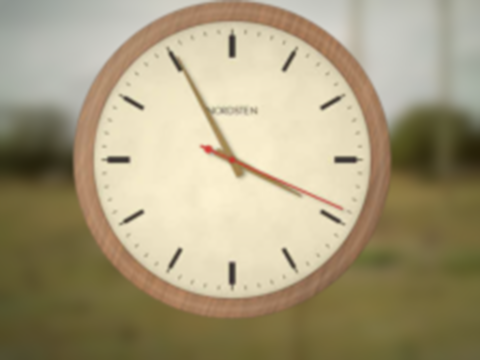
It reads 3 h 55 min 19 s
